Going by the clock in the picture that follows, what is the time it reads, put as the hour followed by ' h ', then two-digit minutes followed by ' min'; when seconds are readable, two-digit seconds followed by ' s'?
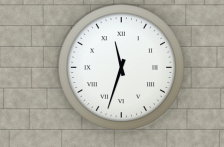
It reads 11 h 33 min
